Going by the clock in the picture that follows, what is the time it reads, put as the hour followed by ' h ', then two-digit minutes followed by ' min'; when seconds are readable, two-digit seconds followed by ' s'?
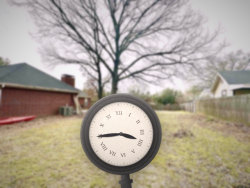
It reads 3 h 45 min
